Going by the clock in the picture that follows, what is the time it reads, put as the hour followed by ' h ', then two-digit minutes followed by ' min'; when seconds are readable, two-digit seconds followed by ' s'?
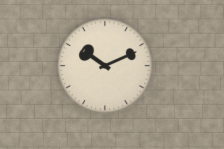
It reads 10 h 11 min
